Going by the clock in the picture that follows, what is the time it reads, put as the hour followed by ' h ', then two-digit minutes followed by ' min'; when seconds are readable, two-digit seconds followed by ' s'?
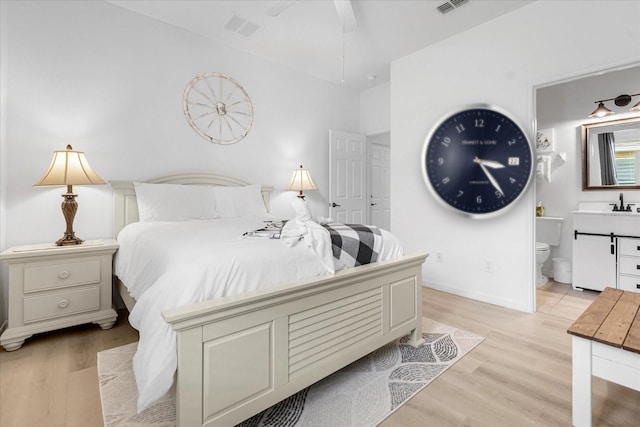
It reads 3 h 24 min
